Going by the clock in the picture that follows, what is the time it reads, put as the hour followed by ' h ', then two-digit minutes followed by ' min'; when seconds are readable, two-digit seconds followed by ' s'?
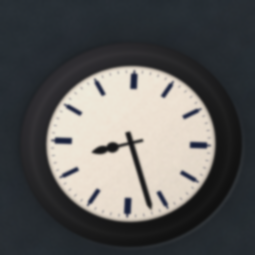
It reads 8 h 27 min
